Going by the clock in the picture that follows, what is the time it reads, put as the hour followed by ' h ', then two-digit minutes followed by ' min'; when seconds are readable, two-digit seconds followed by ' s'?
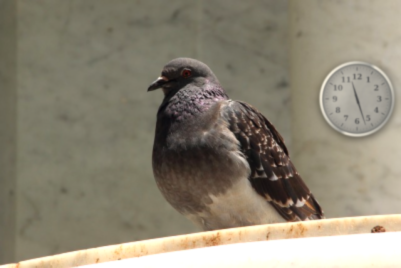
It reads 11 h 27 min
